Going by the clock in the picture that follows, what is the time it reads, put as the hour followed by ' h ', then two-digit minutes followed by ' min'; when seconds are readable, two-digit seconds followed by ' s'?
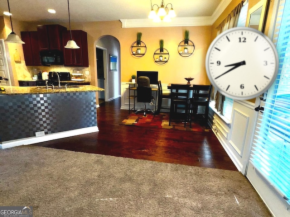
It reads 8 h 40 min
